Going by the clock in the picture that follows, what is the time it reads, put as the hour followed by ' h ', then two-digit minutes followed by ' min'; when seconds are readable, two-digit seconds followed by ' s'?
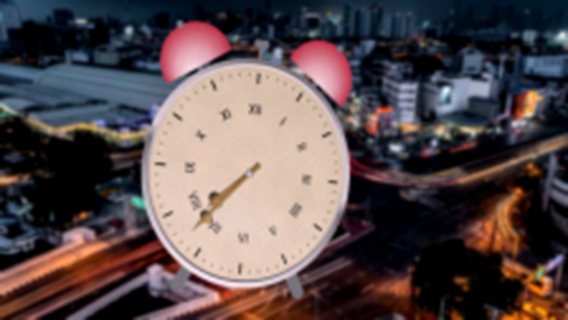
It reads 7 h 37 min
